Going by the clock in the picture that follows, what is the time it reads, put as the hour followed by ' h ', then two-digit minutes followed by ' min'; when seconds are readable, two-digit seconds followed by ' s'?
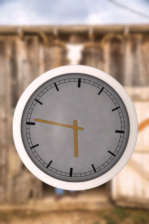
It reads 5 h 46 min
